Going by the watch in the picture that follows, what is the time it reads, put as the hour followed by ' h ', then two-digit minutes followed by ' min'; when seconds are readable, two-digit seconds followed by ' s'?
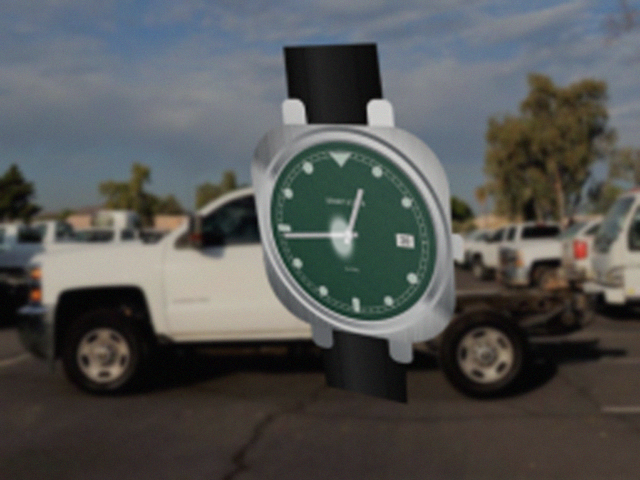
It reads 12 h 44 min
